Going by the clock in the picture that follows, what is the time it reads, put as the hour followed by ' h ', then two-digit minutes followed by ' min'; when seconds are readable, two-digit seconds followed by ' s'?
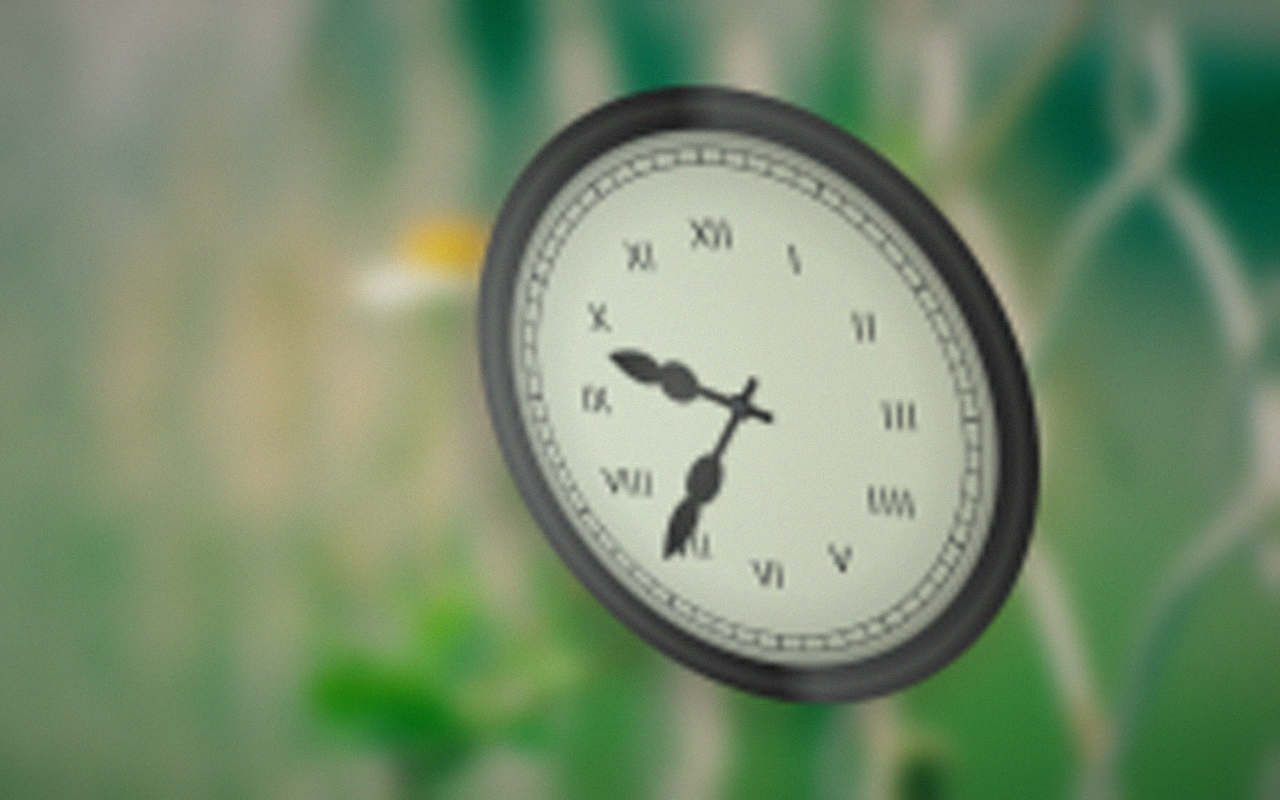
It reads 9 h 36 min
